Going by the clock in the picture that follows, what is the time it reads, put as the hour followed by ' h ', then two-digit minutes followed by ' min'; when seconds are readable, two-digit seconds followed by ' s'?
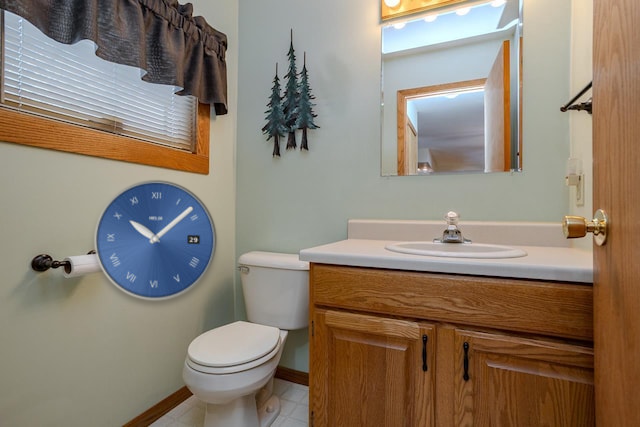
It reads 10 h 08 min
